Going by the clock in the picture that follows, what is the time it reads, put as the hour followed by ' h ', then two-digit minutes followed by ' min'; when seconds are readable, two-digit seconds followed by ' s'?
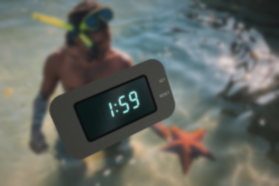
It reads 1 h 59 min
